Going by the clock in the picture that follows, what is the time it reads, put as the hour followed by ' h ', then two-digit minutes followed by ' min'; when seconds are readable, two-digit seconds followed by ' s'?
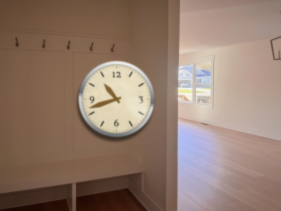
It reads 10 h 42 min
